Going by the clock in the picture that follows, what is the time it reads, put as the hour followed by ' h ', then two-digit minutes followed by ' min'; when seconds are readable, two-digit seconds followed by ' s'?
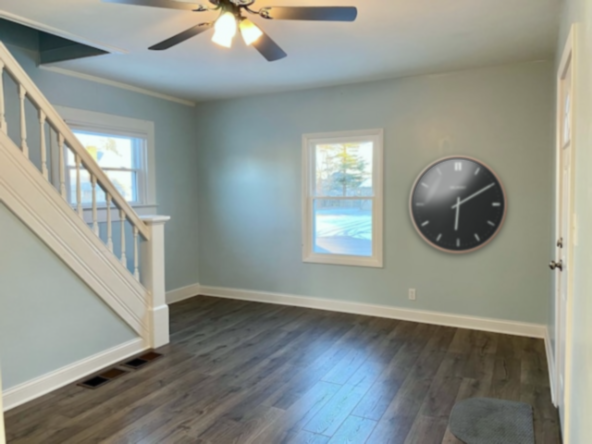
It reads 6 h 10 min
